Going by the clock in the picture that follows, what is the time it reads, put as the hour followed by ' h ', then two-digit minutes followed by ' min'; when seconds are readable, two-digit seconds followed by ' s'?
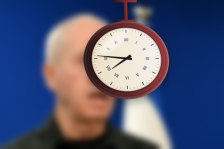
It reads 7 h 46 min
